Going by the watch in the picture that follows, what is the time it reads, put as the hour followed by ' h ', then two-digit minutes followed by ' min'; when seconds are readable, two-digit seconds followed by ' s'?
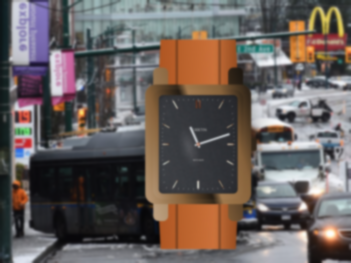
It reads 11 h 12 min
